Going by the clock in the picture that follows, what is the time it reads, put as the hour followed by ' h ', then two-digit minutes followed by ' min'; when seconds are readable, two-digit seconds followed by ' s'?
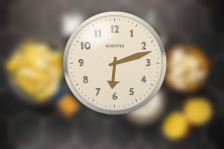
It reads 6 h 12 min
